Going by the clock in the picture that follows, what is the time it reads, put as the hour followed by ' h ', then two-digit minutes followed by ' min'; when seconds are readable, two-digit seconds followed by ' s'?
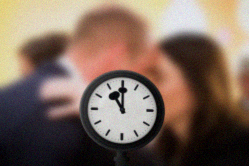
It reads 11 h 00 min
